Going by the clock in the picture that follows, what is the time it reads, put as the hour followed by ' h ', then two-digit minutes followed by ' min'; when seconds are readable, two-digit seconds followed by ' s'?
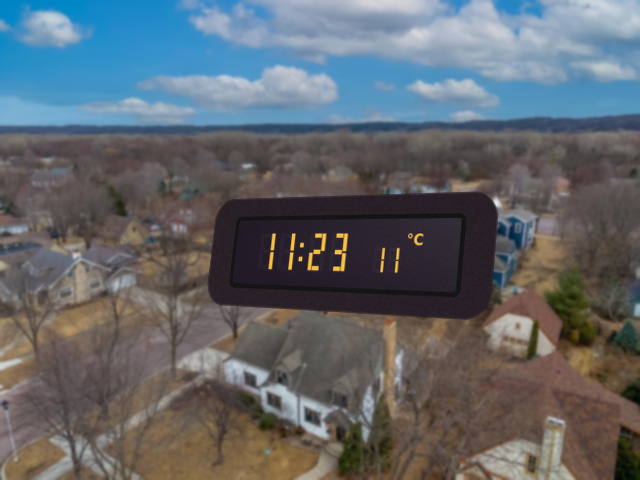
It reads 11 h 23 min
